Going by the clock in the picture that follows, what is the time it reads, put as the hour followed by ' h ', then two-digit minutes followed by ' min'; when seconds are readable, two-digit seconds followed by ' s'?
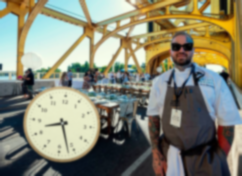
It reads 8 h 27 min
